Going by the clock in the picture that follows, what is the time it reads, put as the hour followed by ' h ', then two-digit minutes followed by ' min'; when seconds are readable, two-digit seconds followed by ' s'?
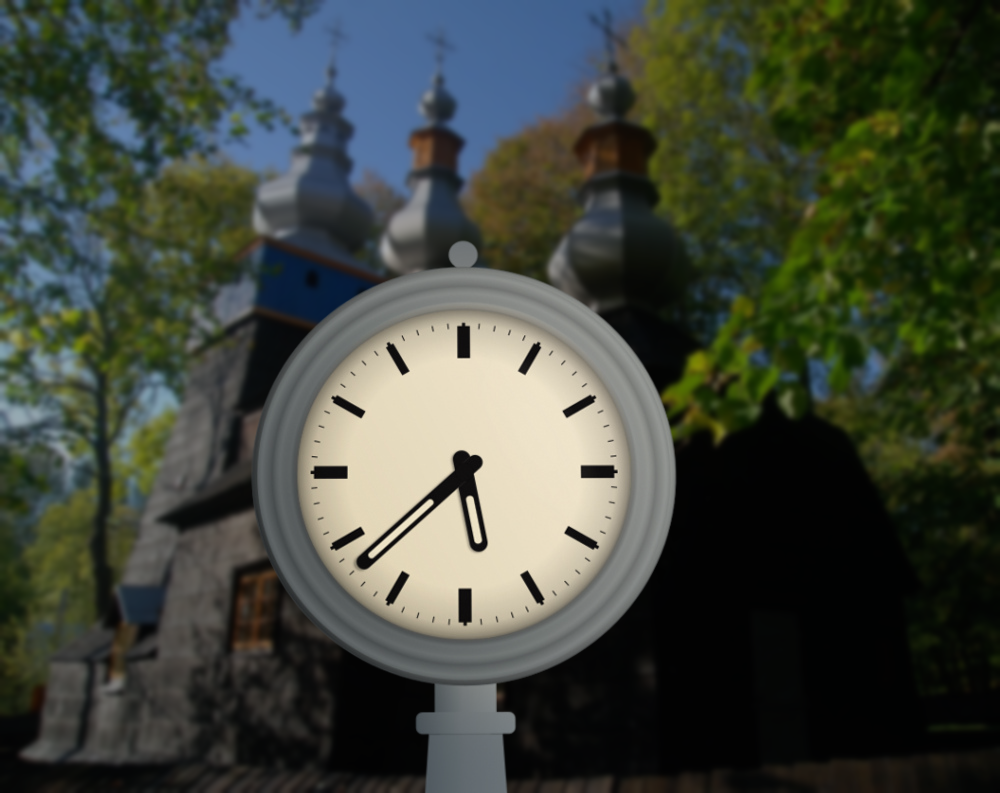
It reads 5 h 38 min
